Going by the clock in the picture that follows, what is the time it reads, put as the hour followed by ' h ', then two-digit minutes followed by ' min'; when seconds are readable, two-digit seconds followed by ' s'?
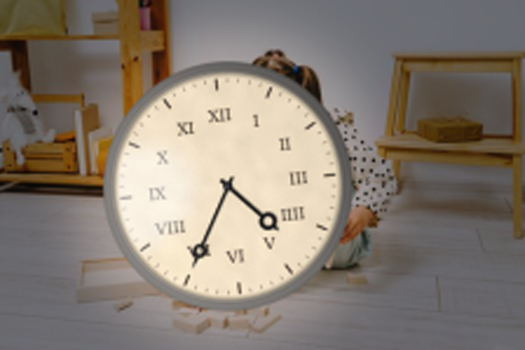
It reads 4 h 35 min
